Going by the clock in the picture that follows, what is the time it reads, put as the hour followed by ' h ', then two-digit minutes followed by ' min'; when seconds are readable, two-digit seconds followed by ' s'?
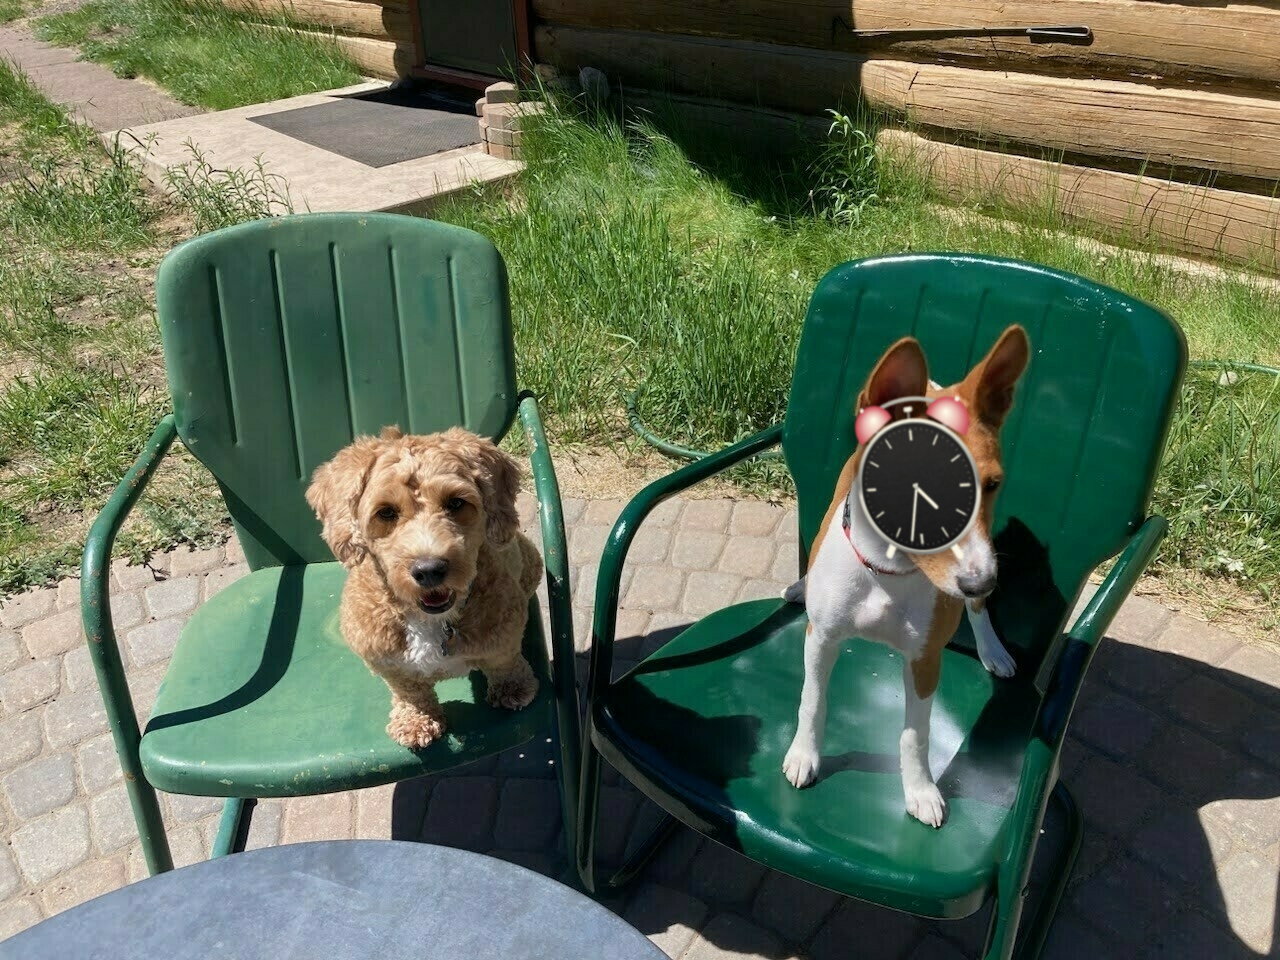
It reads 4 h 32 min
